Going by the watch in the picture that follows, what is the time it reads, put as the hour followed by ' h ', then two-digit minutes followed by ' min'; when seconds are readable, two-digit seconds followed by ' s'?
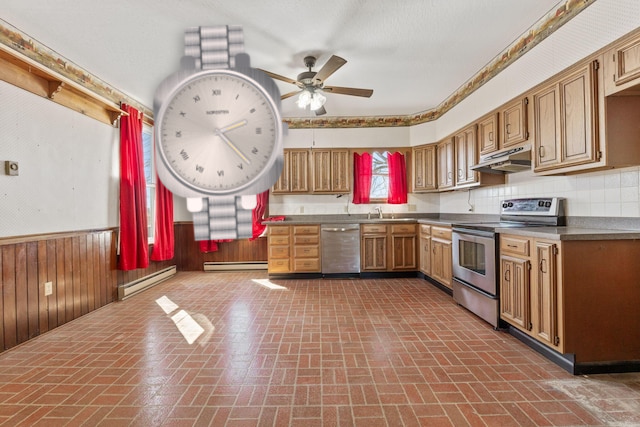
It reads 2 h 23 min
